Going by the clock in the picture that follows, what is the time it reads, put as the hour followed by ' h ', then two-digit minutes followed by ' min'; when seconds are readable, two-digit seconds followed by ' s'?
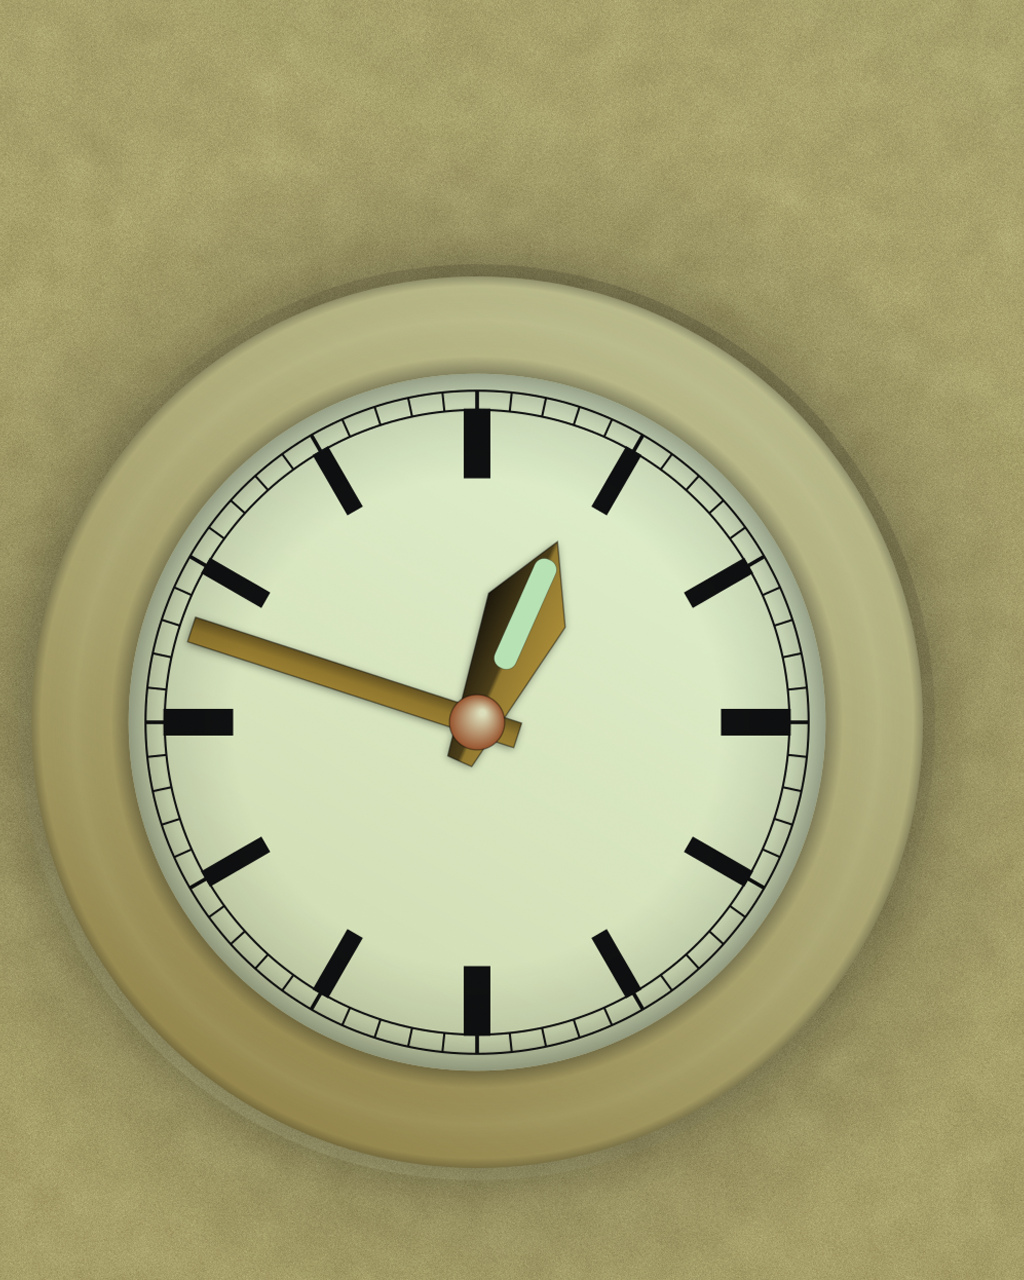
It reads 12 h 48 min
